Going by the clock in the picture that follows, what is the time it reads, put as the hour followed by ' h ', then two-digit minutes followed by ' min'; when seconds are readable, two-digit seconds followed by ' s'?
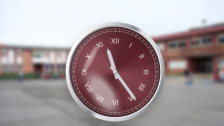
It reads 11 h 24 min
